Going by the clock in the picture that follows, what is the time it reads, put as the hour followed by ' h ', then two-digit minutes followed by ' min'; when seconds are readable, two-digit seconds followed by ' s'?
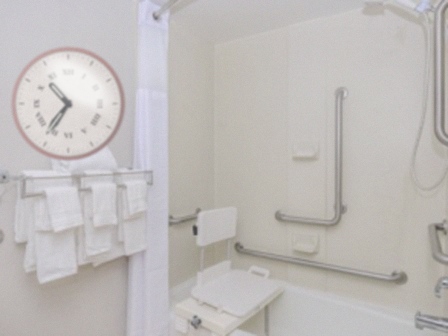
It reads 10 h 36 min
